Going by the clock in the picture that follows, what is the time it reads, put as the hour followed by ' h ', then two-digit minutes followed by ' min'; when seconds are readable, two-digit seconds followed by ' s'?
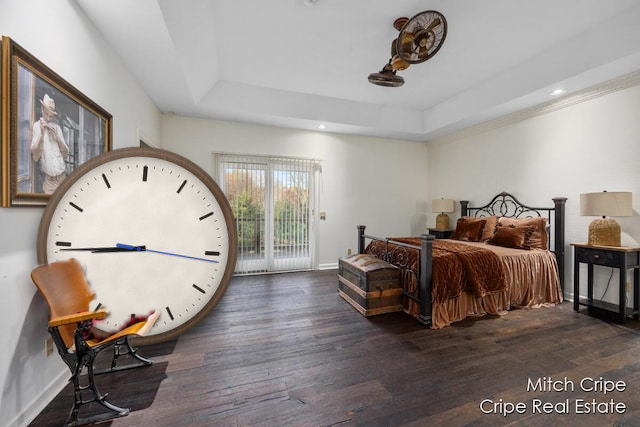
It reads 8 h 44 min 16 s
